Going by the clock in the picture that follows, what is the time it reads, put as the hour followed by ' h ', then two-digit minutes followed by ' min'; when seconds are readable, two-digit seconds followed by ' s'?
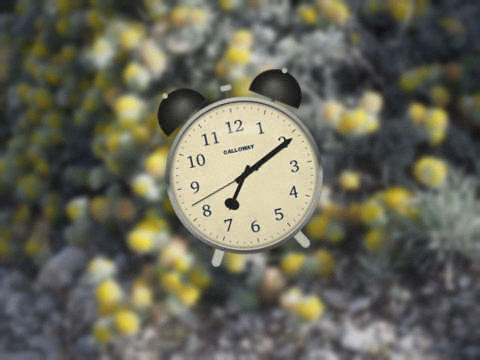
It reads 7 h 10 min 42 s
